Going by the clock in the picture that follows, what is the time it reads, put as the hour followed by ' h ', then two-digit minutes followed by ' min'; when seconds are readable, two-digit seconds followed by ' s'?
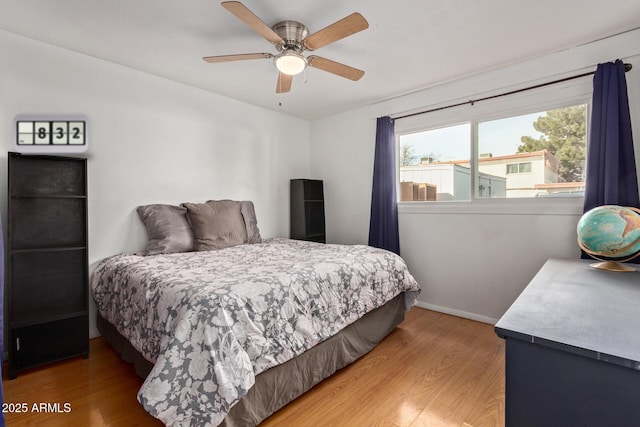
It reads 8 h 32 min
